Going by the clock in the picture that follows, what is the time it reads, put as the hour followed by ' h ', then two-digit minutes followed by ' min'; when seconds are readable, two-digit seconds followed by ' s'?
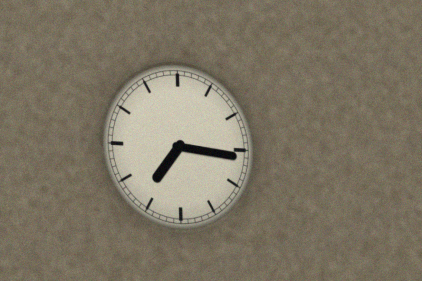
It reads 7 h 16 min
